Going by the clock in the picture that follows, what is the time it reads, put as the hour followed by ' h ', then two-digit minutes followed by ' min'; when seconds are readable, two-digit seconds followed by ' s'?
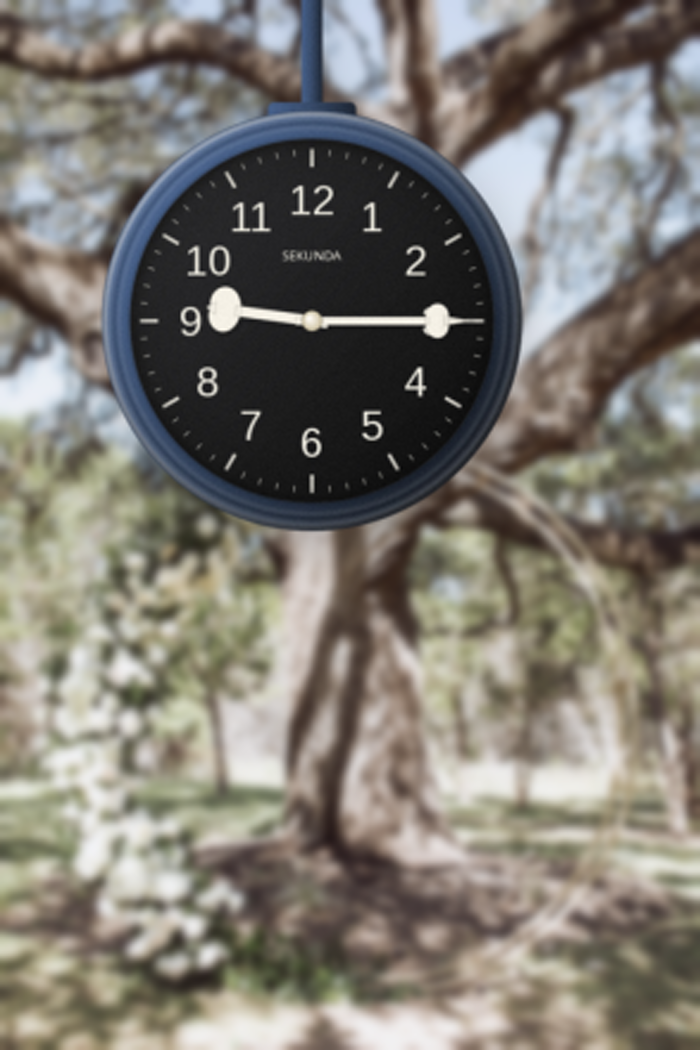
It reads 9 h 15 min
